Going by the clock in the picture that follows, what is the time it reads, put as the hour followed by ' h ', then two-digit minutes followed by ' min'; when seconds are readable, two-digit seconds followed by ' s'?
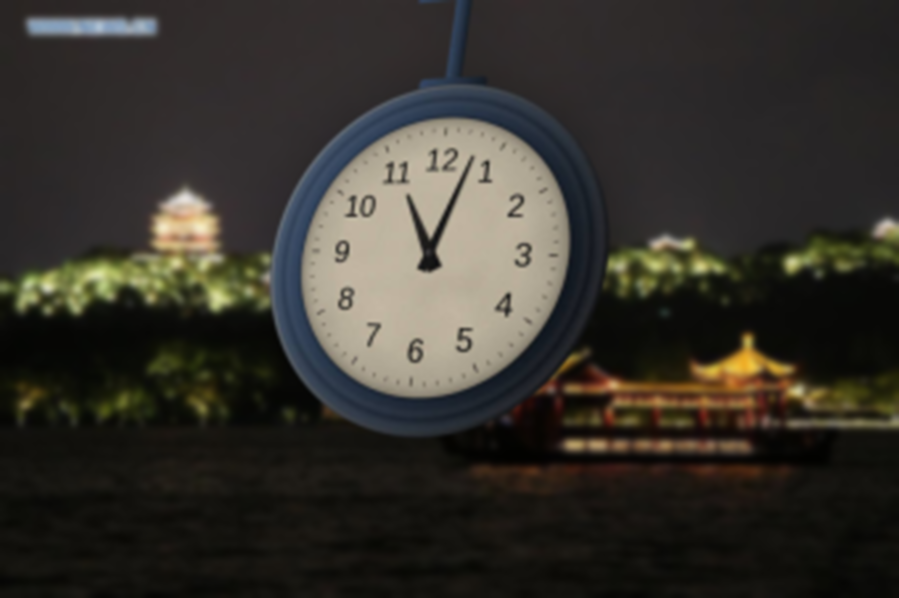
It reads 11 h 03 min
